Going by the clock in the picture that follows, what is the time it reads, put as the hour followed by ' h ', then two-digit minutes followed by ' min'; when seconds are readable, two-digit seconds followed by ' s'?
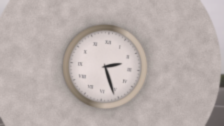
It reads 2 h 26 min
